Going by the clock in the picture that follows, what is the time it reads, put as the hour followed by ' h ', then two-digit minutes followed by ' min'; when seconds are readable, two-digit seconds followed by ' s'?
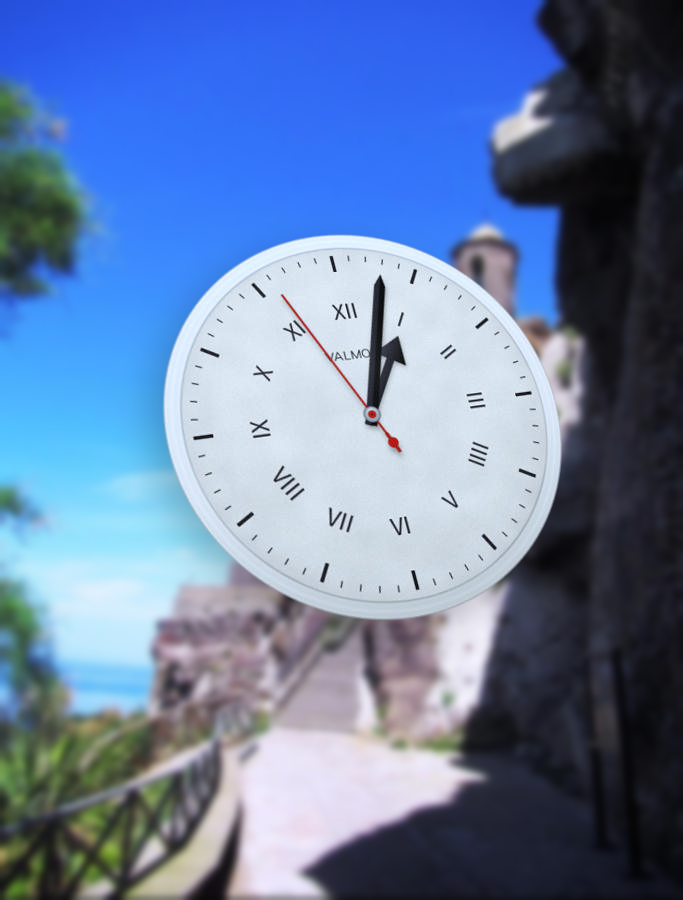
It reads 1 h 02 min 56 s
